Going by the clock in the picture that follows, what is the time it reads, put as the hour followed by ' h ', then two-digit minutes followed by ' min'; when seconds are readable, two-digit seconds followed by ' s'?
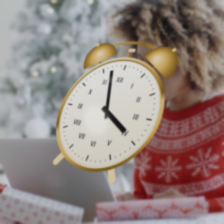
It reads 3 h 57 min
